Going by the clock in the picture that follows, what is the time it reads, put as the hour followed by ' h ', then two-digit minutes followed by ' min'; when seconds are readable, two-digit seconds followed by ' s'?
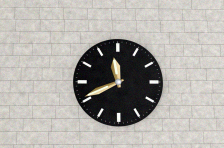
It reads 11 h 41 min
